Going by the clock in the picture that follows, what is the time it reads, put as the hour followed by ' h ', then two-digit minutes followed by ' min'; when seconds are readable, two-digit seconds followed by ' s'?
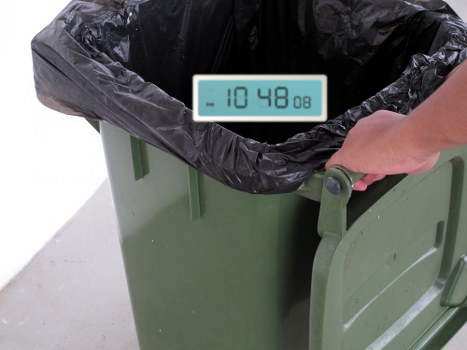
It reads 10 h 48 min 08 s
